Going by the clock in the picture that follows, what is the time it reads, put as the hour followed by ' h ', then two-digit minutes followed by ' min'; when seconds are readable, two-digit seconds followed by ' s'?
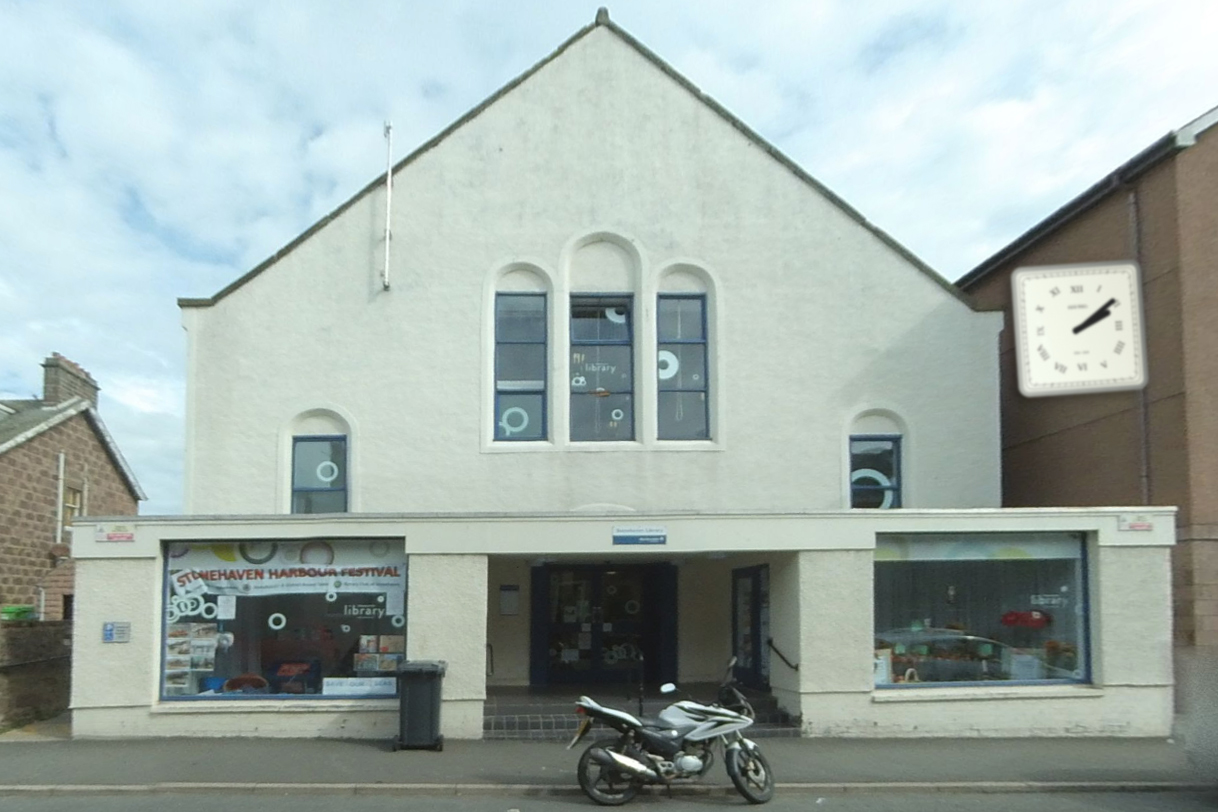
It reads 2 h 09 min
